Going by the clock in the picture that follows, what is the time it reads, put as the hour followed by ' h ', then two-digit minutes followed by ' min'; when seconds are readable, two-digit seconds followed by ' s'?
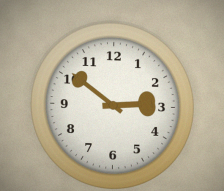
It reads 2 h 51 min
